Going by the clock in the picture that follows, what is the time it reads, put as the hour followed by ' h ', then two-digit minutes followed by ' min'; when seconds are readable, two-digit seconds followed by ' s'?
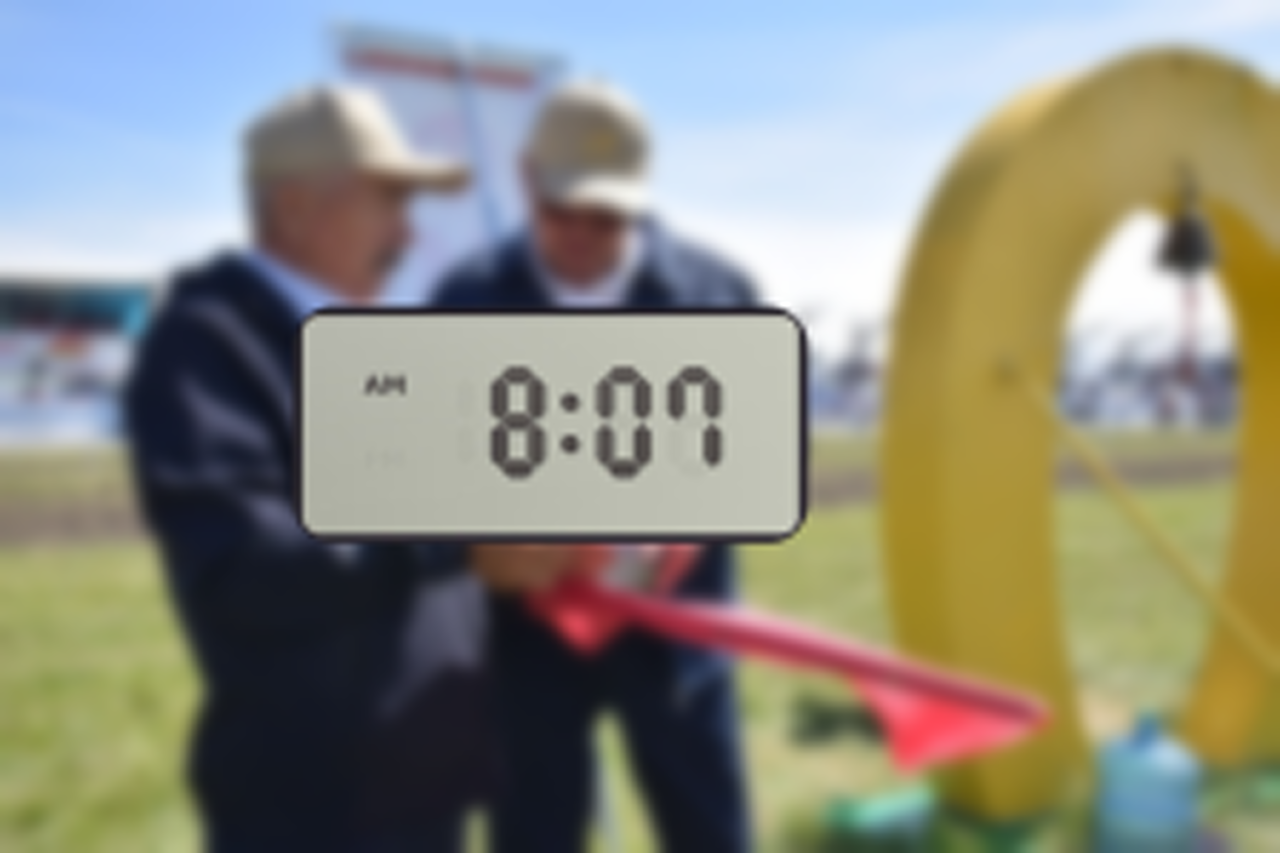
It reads 8 h 07 min
